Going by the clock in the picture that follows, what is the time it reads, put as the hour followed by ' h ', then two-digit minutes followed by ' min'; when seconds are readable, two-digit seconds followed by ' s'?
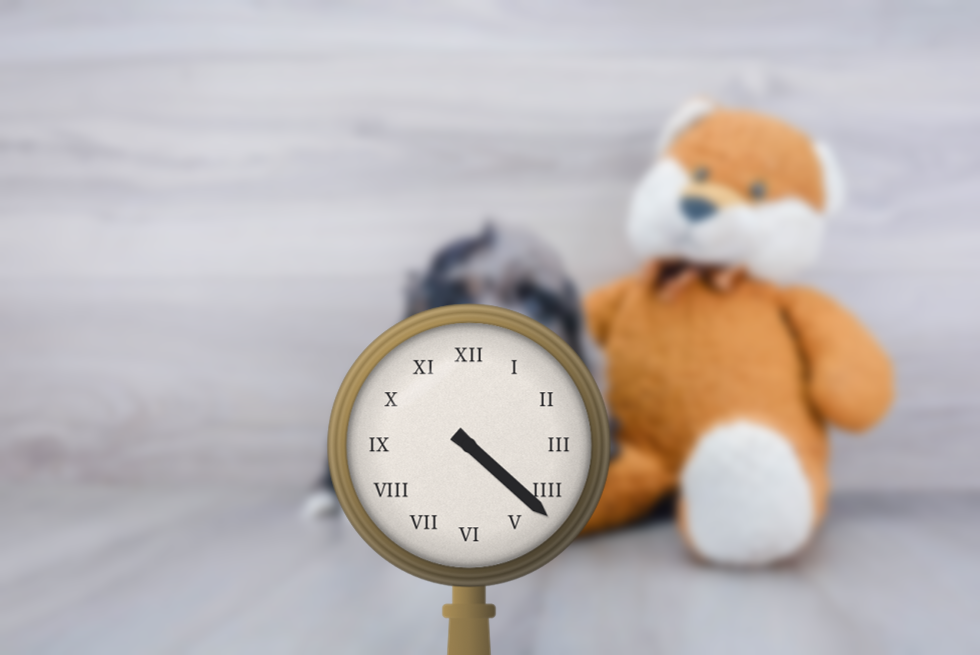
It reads 4 h 22 min
